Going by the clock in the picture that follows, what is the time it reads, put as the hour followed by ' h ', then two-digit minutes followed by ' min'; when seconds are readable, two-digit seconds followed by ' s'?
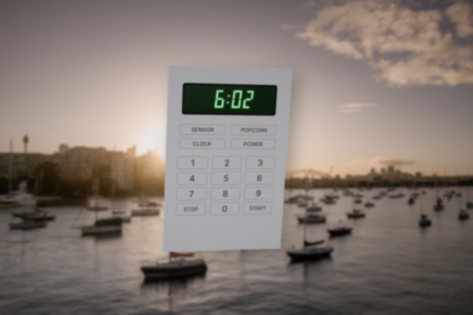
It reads 6 h 02 min
